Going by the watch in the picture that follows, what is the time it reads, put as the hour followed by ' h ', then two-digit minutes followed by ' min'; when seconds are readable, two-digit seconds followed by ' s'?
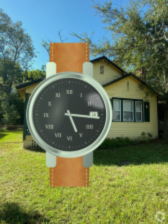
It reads 5 h 16 min
